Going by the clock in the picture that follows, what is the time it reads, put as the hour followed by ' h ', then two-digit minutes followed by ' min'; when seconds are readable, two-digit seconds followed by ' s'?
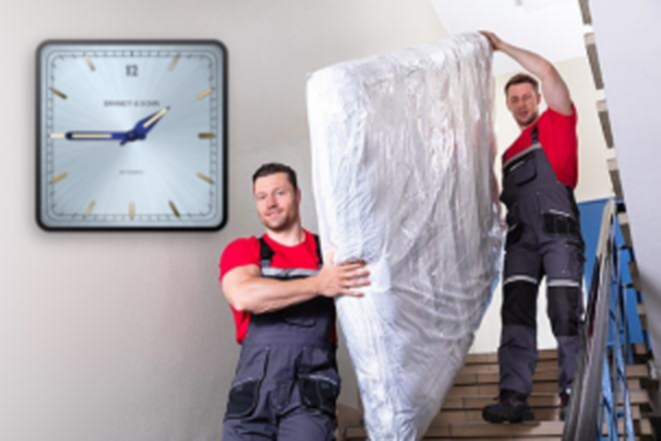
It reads 1 h 45 min
